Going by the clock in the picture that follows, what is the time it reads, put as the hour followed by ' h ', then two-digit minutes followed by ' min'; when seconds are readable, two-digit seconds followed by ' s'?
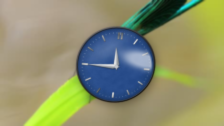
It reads 11 h 45 min
